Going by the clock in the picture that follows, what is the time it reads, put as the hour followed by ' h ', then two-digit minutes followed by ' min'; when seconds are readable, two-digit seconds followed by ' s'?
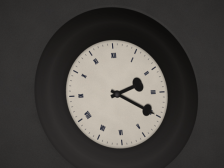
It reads 2 h 20 min
